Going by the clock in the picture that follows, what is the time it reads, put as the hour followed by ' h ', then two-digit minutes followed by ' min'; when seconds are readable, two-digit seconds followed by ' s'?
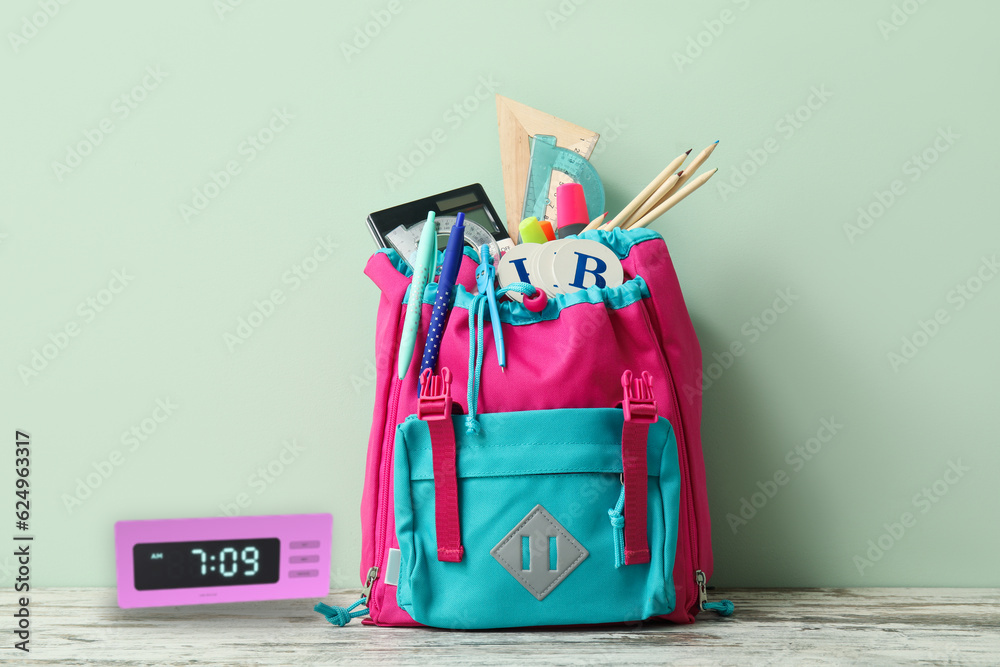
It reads 7 h 09 min
